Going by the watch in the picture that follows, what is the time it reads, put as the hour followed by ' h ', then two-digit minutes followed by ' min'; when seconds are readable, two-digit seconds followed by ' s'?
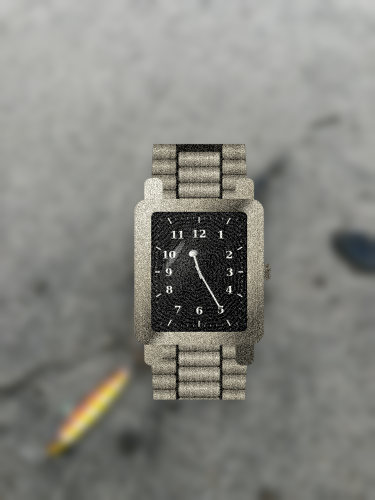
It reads 11 h 25 min
